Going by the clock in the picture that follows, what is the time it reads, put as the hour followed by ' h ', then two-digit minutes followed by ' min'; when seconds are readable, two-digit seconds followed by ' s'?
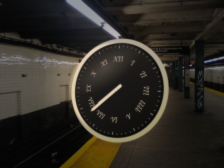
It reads 7 h 38 min
